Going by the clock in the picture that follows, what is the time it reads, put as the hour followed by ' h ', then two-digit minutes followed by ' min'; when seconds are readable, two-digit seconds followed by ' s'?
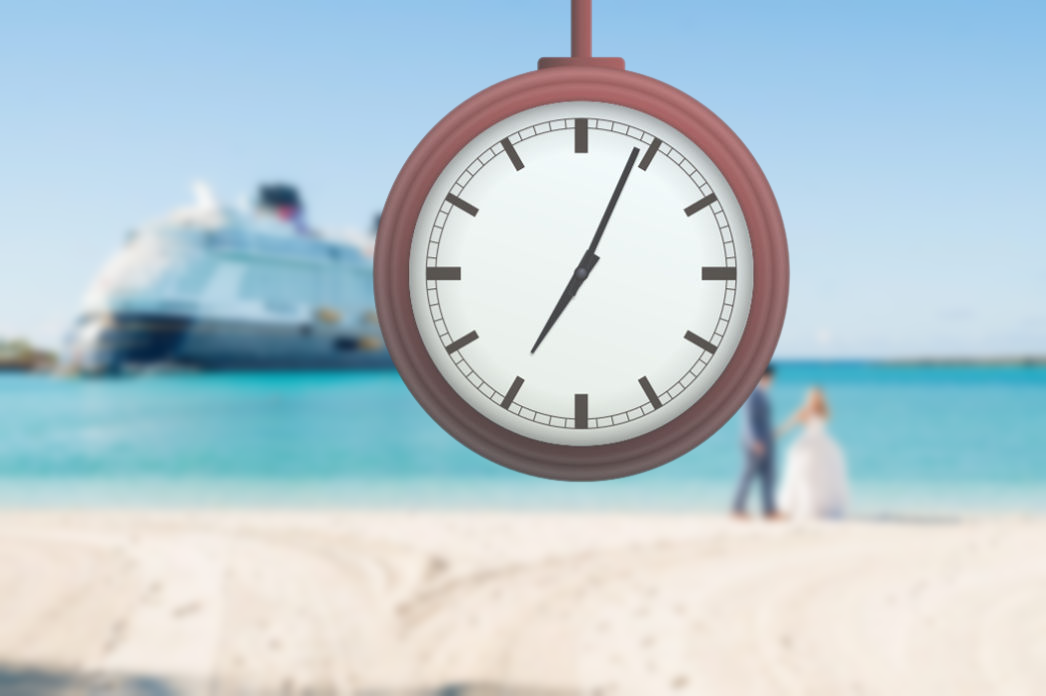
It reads 7 h 04 min
